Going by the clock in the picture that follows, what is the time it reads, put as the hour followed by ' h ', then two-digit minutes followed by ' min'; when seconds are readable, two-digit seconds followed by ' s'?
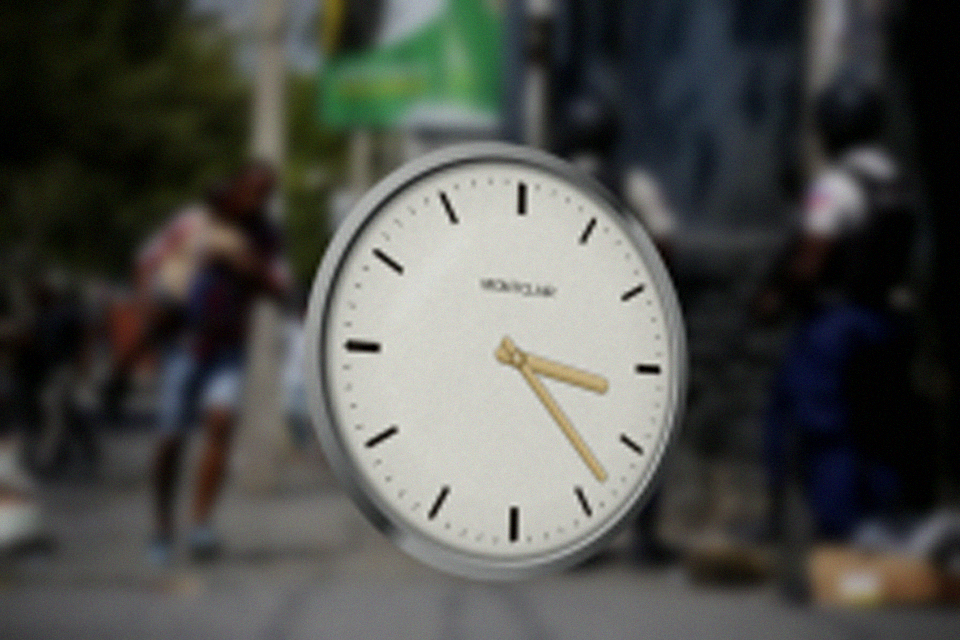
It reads 3 h 23 min
